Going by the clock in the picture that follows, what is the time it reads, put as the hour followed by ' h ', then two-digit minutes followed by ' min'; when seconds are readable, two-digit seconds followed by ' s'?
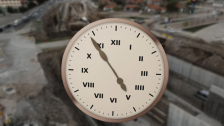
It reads 4 h 54 min
